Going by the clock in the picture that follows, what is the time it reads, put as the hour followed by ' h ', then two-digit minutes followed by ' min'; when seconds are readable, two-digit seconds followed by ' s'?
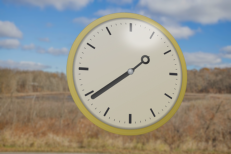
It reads 1 h 39 min
